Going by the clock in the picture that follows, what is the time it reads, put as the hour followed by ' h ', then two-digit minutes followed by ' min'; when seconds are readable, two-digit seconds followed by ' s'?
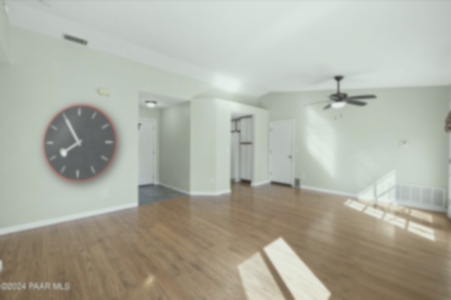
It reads 7 h 55 min
